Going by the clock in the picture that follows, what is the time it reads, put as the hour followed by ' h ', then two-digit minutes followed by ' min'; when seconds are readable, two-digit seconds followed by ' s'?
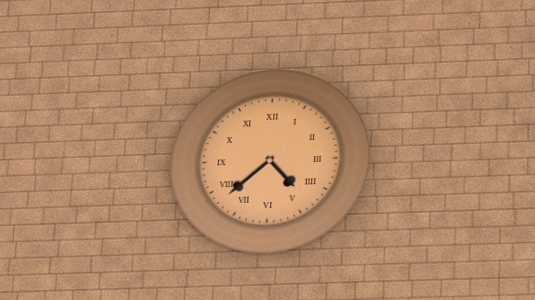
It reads 4 h 38 min
